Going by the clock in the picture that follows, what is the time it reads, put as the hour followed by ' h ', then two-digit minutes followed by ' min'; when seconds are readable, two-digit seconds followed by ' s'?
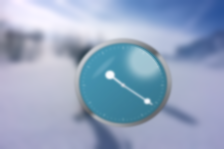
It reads 10 h 21 min
